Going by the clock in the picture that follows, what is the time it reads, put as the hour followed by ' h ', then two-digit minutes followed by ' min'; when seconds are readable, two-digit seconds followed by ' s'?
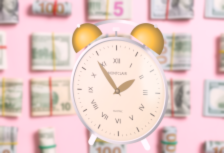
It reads 1 h 54 min
